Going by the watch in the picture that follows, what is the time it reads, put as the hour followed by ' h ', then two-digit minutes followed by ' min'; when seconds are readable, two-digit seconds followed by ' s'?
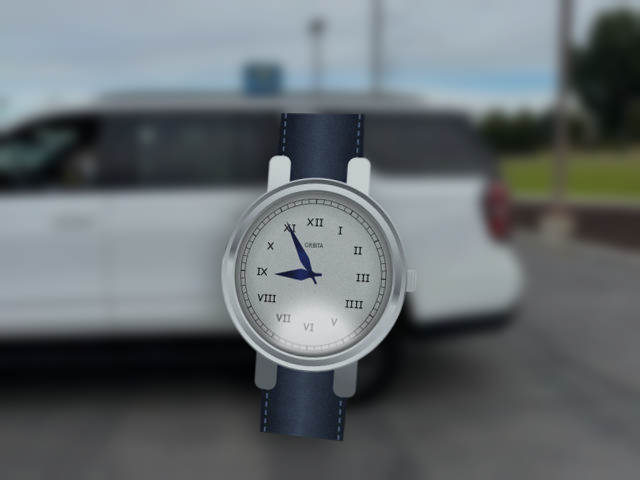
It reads 8 h 55 min
